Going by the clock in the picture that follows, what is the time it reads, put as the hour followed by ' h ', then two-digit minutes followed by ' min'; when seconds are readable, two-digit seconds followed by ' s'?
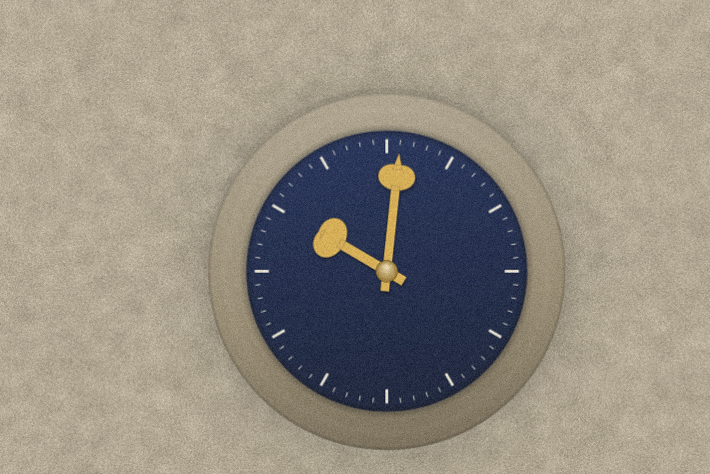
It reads 10 h 01 min
